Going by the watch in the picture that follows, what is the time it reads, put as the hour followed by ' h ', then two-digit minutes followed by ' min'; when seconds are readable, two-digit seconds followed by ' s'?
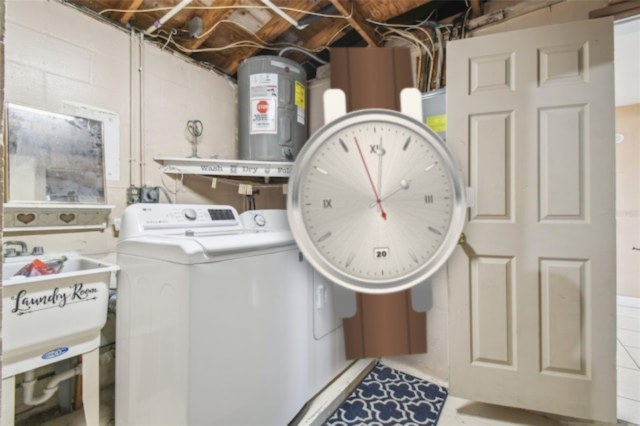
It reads 2 h 00 min 57 s
